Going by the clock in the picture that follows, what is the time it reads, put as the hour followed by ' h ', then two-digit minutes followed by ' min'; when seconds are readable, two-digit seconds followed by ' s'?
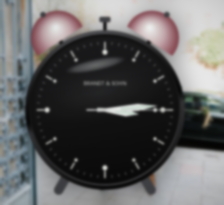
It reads 3 h 14 min 15 s
